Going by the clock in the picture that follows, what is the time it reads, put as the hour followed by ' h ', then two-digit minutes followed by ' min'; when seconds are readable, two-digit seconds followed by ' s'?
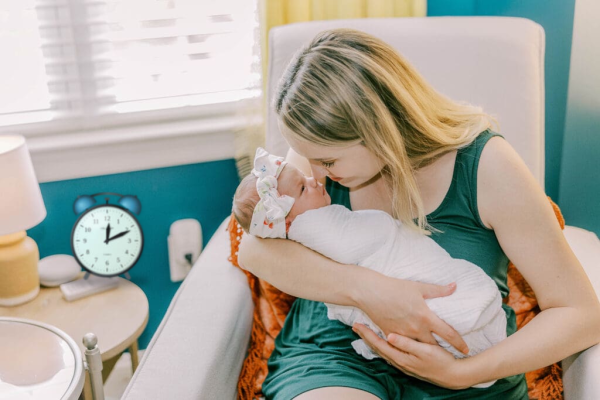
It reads 12 h 11 min
